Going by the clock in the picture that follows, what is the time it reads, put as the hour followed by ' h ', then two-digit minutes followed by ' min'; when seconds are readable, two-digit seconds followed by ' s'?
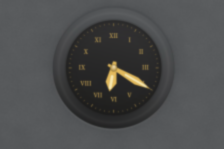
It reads 6 h 20 min
